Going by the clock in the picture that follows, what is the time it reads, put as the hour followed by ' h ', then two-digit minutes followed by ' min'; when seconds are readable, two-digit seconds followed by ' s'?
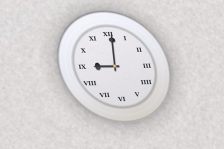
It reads 9 h 01 min
